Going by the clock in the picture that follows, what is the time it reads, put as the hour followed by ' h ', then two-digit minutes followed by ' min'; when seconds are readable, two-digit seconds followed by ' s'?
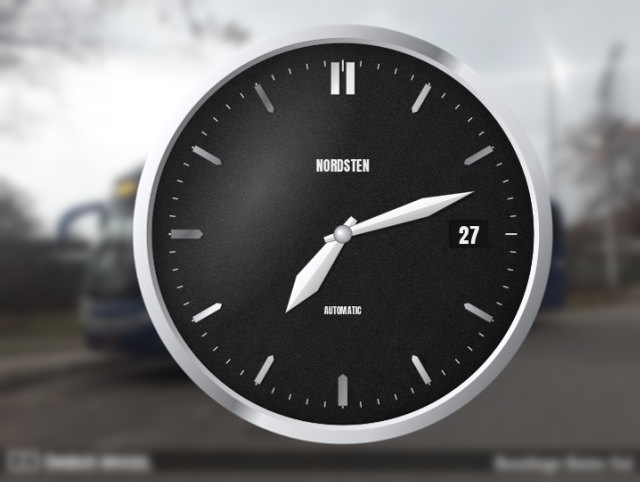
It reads 7 h 12 min
